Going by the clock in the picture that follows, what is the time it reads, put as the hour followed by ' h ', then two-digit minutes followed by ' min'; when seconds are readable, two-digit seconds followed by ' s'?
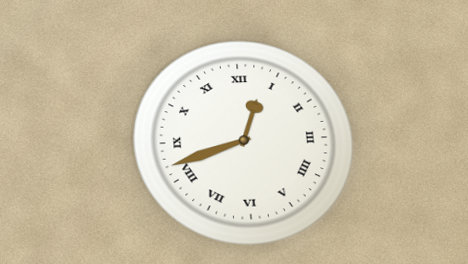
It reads 12 h 42 min
